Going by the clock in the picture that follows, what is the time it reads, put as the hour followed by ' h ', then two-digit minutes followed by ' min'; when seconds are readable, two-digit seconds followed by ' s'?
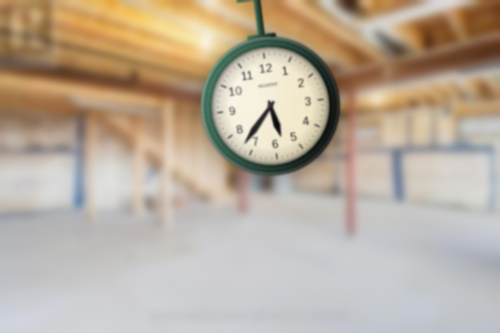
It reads 5 h 37 min
